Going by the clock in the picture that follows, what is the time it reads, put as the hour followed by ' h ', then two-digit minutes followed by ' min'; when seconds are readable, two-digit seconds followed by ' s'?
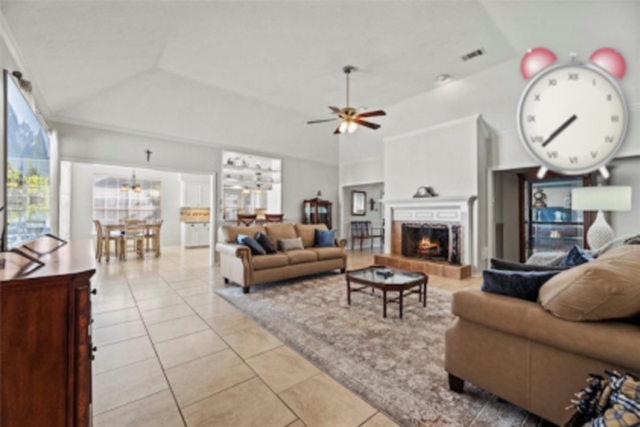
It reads 7 h 38 min
